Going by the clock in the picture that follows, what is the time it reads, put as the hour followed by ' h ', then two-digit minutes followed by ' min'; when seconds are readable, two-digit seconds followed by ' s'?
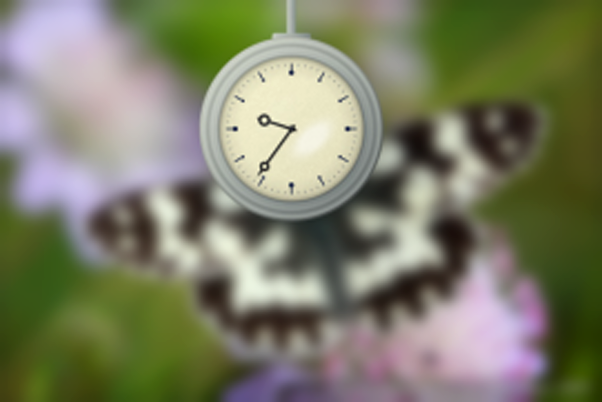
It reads 9 h 36 min
